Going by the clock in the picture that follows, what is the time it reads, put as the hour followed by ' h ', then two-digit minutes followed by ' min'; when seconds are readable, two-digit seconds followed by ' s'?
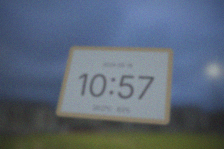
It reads 10 h 57 min
